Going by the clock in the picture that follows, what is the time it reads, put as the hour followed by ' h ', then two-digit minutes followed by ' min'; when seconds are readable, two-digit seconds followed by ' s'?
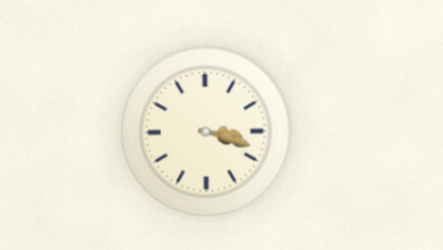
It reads 3 h 18 min
